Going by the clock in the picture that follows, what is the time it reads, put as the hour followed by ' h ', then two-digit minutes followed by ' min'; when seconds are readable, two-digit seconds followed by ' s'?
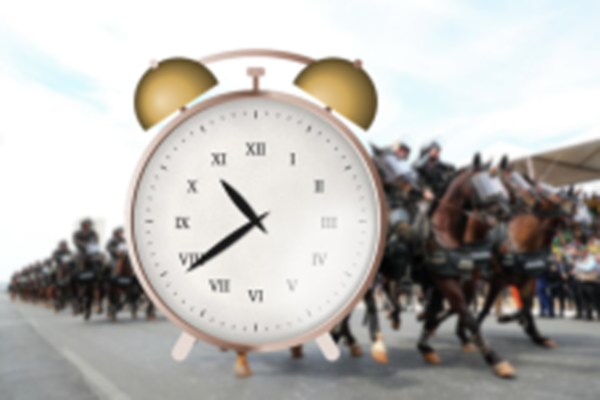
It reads 10 h 39 min
